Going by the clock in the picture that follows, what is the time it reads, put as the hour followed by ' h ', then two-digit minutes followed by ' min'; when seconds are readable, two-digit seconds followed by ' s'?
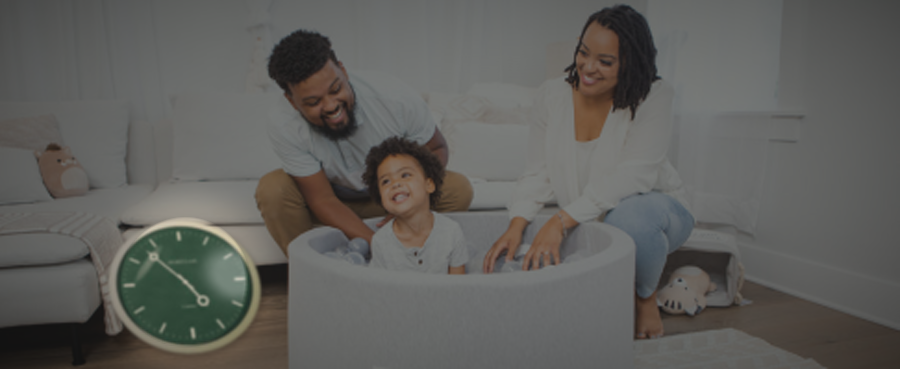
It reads 4 h 53 min
